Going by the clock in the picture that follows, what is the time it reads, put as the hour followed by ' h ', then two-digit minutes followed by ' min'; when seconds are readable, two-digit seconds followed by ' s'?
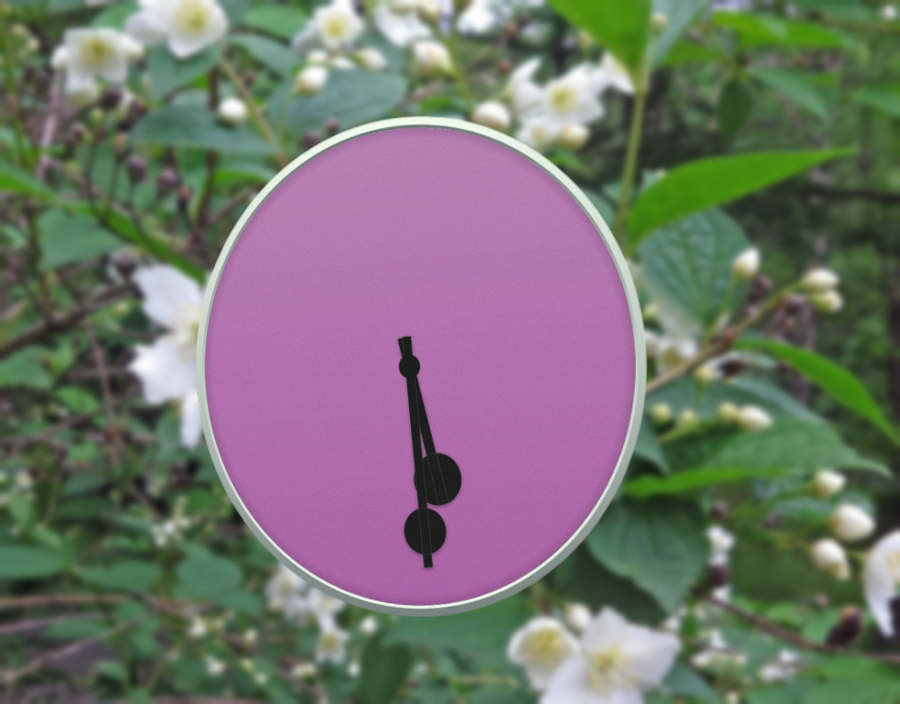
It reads 5 h 29 min
